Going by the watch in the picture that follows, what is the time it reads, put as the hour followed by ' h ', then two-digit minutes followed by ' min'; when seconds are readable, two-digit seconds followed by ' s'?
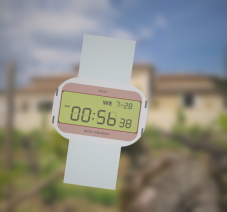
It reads 0 h 56 min 38 s
